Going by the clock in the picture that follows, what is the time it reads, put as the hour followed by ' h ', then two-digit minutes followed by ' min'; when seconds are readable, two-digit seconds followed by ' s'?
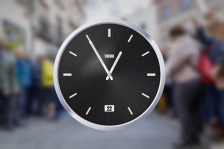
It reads 12 h 55 min
